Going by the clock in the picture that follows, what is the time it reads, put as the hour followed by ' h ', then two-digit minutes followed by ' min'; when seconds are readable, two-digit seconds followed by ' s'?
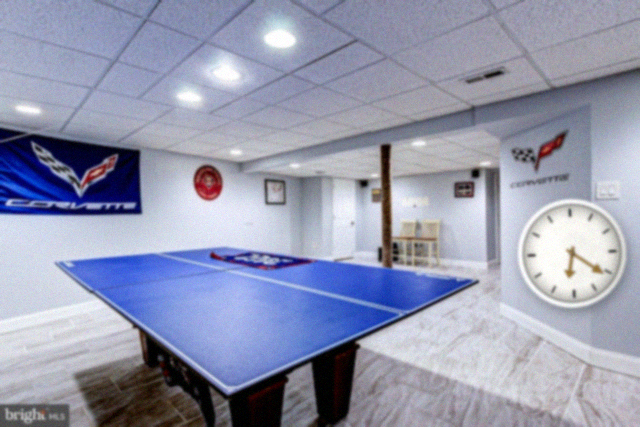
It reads 6 h 21 min
